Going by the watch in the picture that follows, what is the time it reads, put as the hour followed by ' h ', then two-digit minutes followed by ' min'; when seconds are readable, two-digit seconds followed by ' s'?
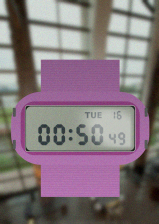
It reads 0 h 50 min 49 s
